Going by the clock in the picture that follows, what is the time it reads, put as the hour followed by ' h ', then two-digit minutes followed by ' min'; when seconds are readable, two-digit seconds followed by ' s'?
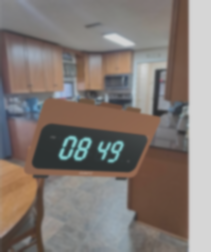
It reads 8 h 49 min
